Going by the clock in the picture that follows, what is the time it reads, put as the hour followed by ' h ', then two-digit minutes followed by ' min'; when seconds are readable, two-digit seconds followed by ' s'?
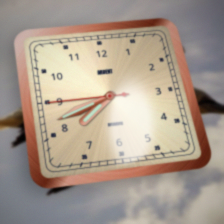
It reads 7 h 41 min 45 s
